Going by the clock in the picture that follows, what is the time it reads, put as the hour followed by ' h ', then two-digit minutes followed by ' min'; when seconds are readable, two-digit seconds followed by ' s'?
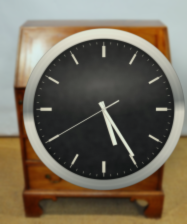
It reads 5 h 24 min 40 s
